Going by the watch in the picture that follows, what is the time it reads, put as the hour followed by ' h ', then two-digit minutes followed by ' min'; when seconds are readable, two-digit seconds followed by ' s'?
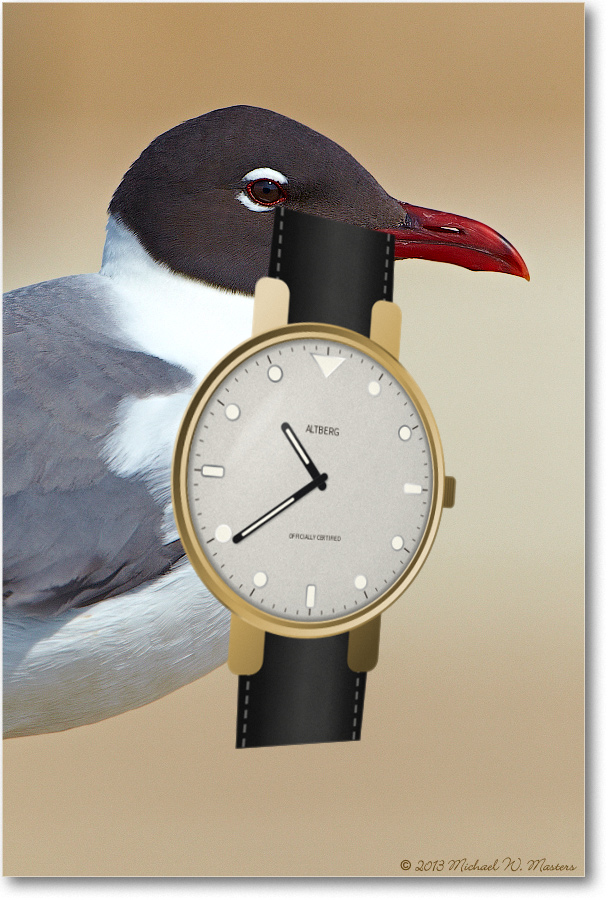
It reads 10 h 39 min
